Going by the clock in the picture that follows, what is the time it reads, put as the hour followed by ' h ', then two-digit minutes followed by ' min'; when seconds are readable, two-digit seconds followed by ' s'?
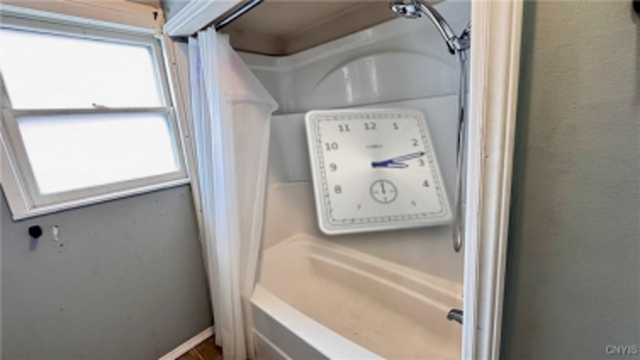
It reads 3 h 13 min
